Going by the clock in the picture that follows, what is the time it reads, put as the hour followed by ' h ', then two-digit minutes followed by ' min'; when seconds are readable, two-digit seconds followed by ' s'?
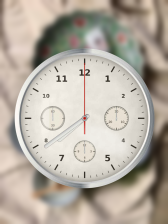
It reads 7 h 39 min
